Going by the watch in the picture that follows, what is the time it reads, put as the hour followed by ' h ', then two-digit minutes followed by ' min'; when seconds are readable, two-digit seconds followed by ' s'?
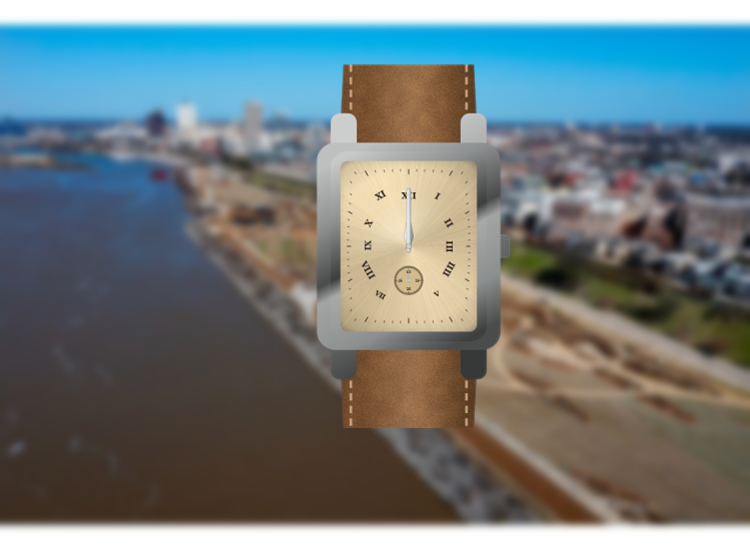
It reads 12 h 00 min
